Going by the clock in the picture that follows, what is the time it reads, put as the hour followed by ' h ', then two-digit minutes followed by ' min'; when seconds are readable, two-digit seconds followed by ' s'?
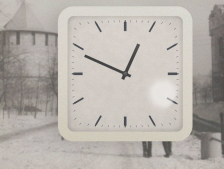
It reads 12 h 49 min
